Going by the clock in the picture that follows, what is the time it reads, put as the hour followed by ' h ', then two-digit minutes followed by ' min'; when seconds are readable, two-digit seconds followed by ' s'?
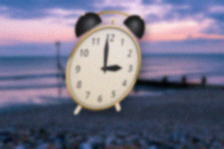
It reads 2 h 59 min
